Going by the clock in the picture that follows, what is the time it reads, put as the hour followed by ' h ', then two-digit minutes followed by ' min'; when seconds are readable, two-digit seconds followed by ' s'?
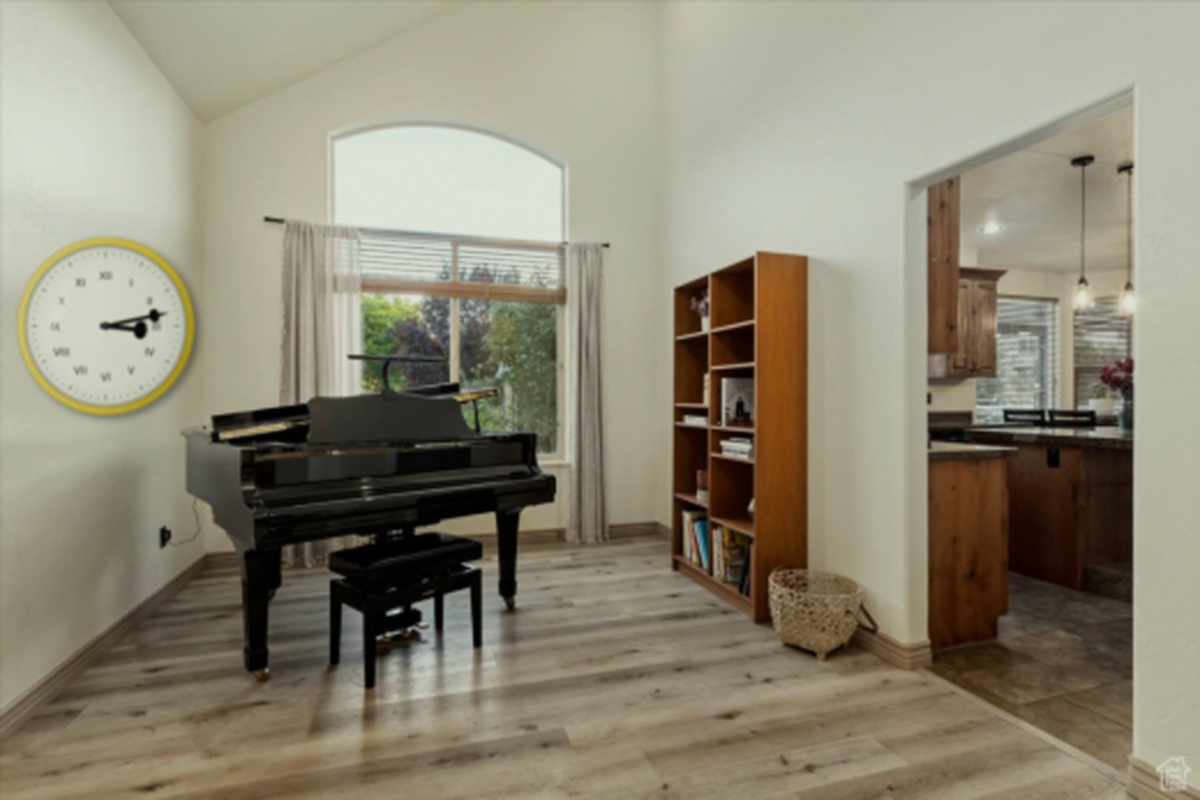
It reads 3 h 13 min
